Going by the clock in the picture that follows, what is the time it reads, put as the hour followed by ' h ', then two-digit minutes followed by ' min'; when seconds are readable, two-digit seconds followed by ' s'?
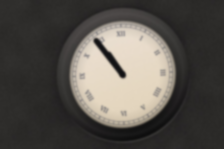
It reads 10 h 54 min
